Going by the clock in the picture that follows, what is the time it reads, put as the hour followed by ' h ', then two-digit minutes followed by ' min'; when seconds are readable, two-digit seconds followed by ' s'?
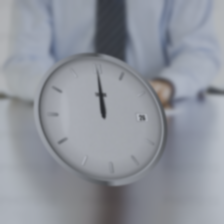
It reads 12 h 00 min
